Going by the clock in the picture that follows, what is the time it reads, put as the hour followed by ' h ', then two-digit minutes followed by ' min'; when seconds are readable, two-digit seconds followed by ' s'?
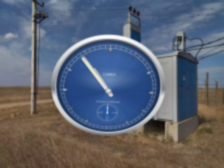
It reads 10 h 54 min
